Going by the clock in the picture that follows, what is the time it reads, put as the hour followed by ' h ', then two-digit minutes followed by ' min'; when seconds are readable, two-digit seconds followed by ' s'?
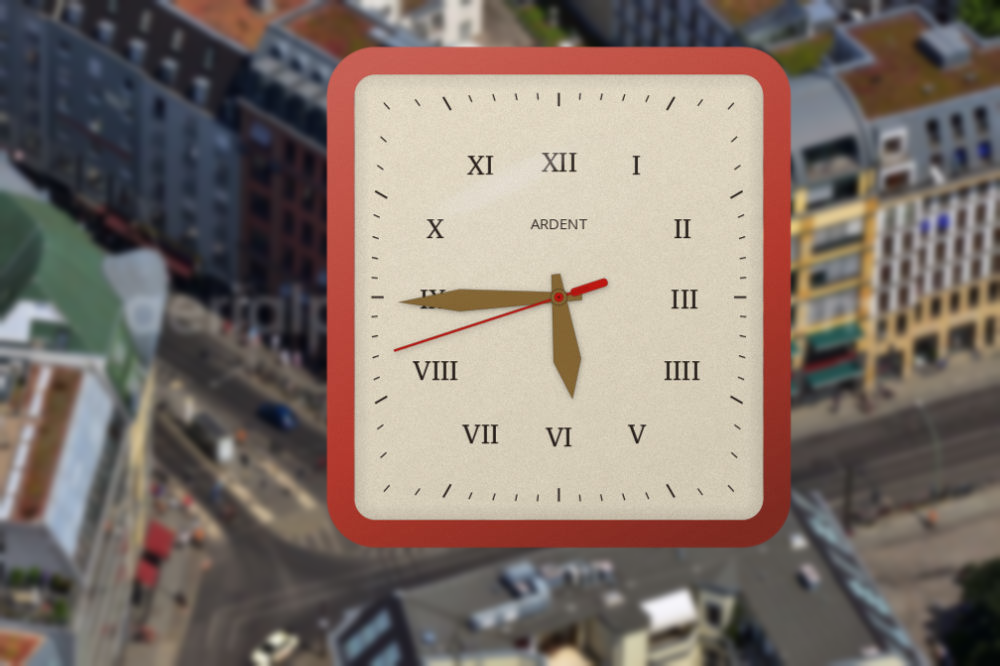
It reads 5 h 44 min 42 s
